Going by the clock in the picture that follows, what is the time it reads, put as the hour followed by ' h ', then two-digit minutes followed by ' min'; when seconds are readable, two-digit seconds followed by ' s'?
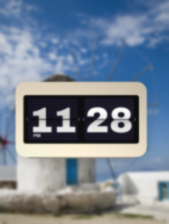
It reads 11 h 28 min
